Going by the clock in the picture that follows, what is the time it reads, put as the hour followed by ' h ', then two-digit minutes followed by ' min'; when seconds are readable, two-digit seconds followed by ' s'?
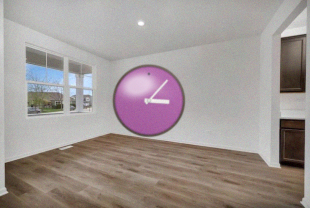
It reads 3 h 07 min
